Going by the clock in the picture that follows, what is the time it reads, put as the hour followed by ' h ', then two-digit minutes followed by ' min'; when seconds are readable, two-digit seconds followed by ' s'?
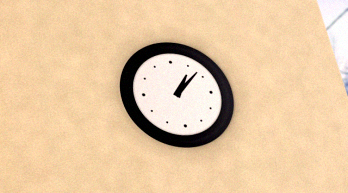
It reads 1 h 08 min
